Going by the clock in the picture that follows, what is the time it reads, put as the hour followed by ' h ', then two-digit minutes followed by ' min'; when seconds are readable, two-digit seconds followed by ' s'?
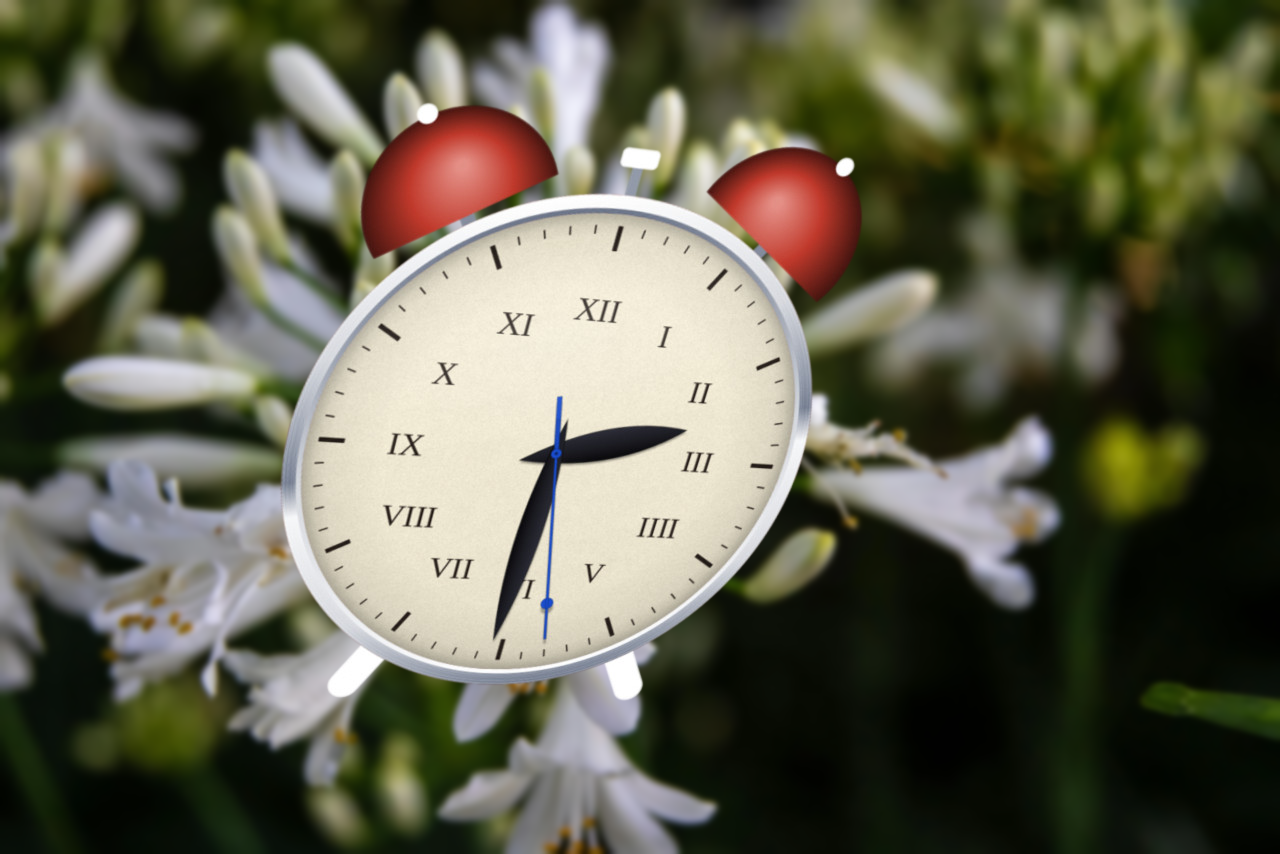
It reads 2 h 30 min 28 s
